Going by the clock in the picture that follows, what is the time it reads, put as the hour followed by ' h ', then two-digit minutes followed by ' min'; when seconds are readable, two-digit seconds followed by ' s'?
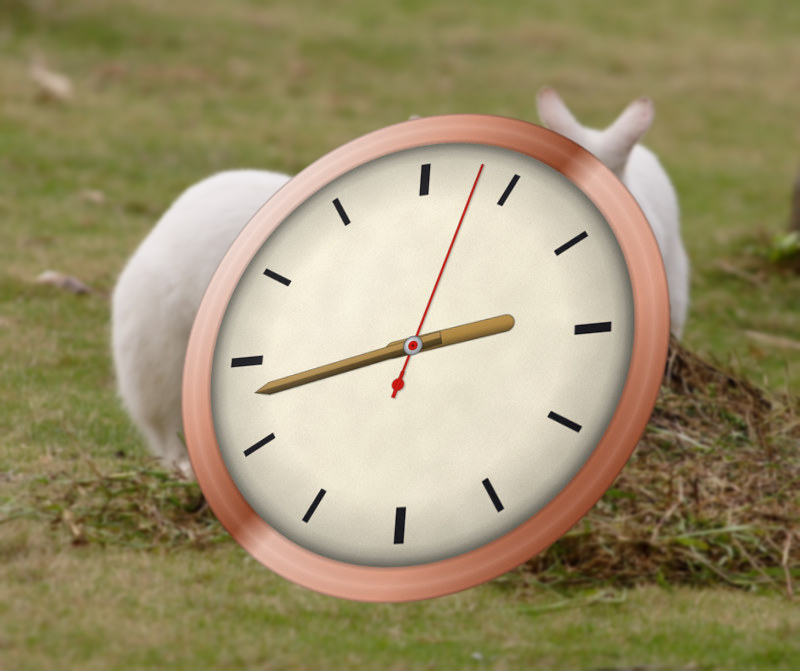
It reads 2 h 43 min 03 s
